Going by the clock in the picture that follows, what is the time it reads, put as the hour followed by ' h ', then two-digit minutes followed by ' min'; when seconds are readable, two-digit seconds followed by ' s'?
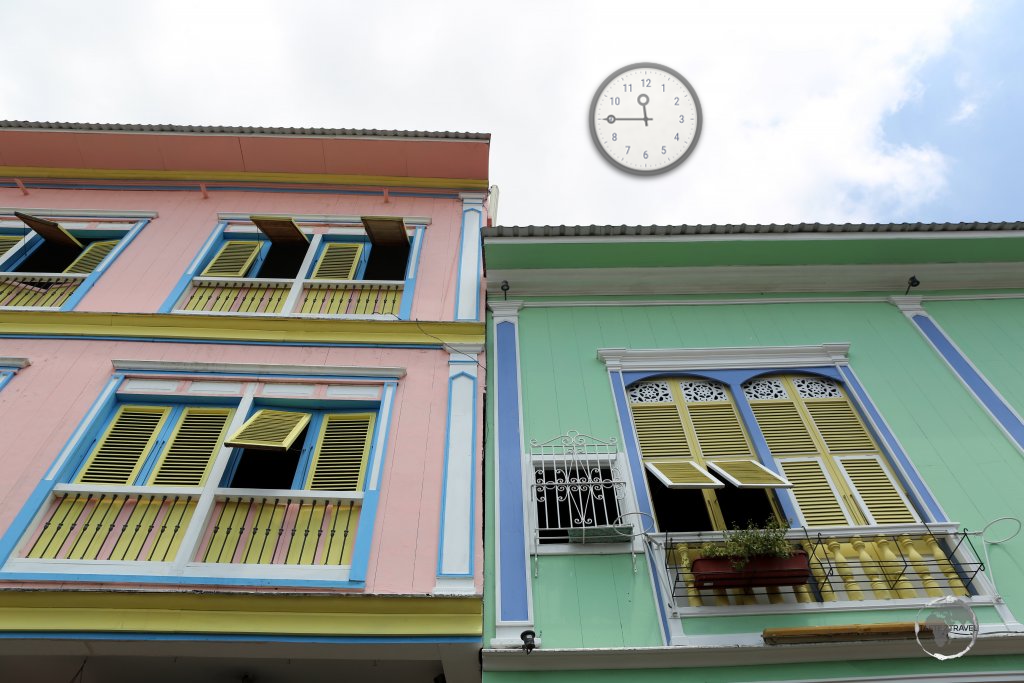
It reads 11 h 45 min
